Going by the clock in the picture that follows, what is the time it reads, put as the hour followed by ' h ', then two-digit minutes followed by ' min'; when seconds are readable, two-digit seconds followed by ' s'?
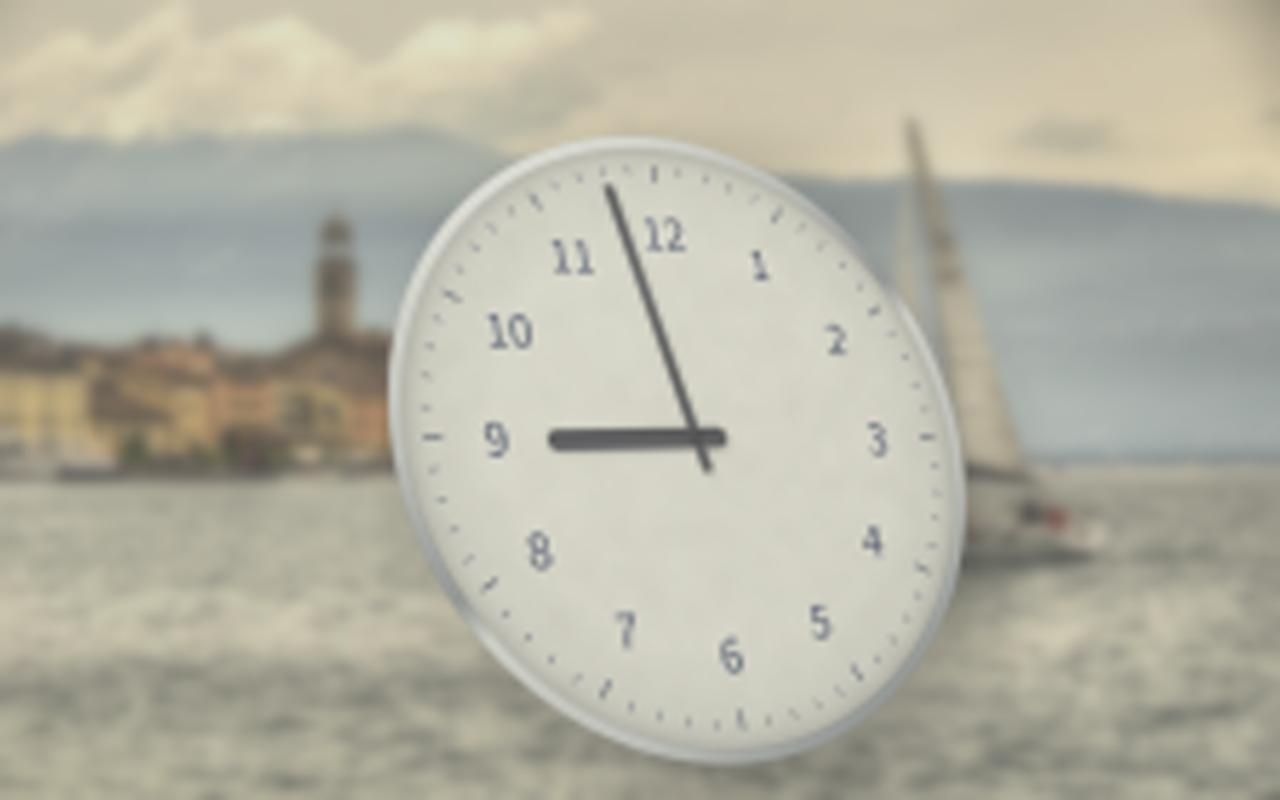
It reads 8 h 58 min
